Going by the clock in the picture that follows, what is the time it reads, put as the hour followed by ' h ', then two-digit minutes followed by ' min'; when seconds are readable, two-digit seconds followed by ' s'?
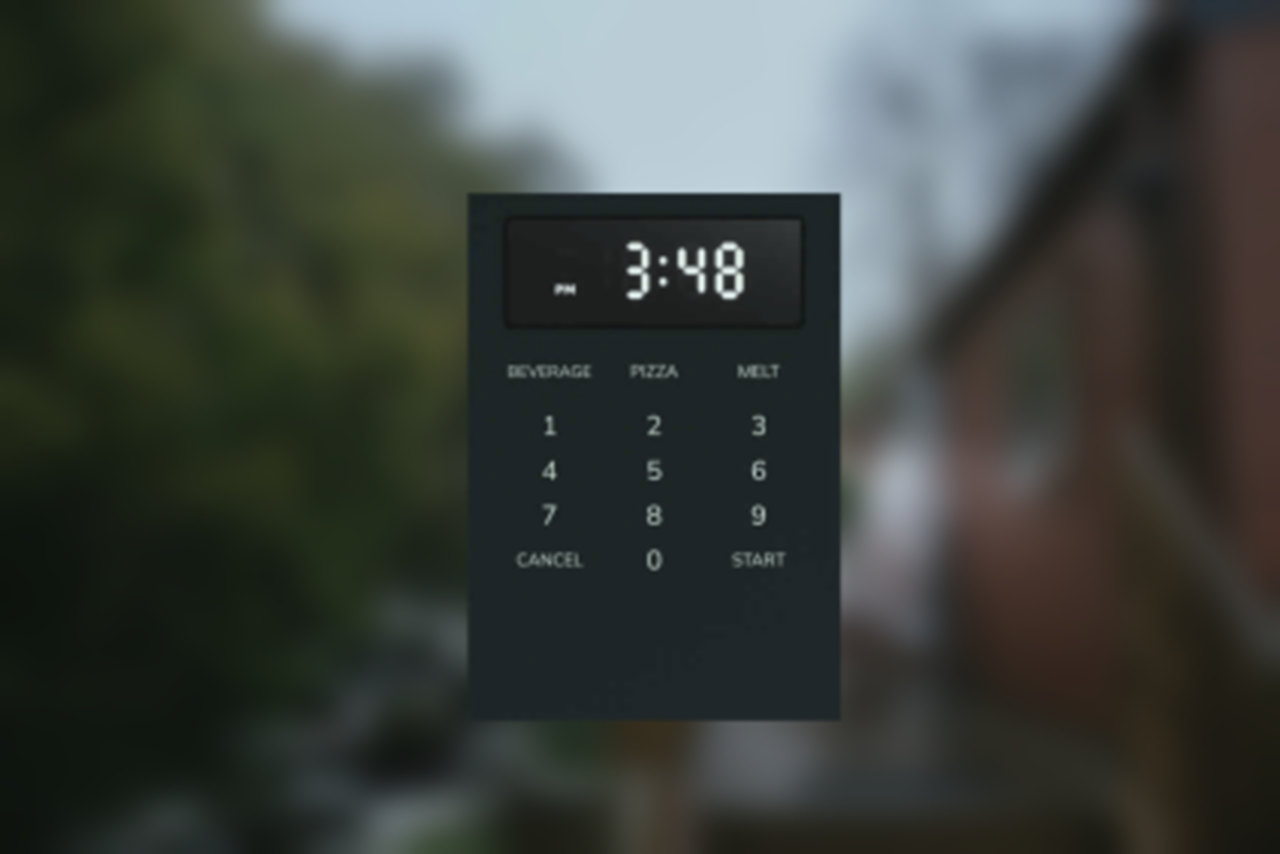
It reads 3 h 48 min
